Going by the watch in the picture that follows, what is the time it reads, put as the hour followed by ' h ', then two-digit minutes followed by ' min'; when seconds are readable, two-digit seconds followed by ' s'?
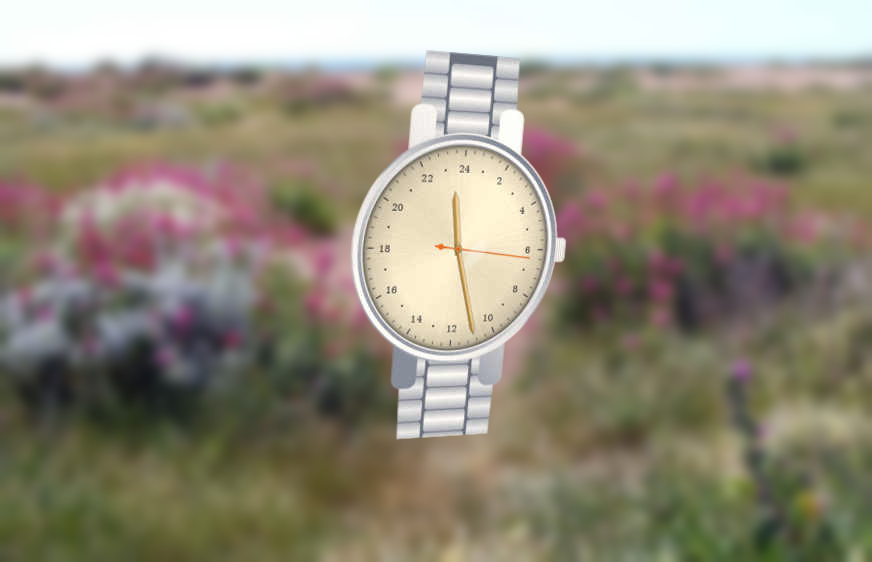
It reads 23 h 27 min 16 s
